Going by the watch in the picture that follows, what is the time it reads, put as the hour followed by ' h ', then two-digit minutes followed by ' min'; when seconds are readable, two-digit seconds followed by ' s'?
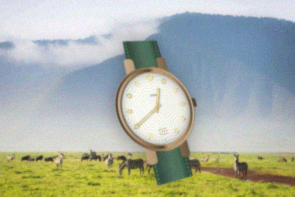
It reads 12 h 40 min
